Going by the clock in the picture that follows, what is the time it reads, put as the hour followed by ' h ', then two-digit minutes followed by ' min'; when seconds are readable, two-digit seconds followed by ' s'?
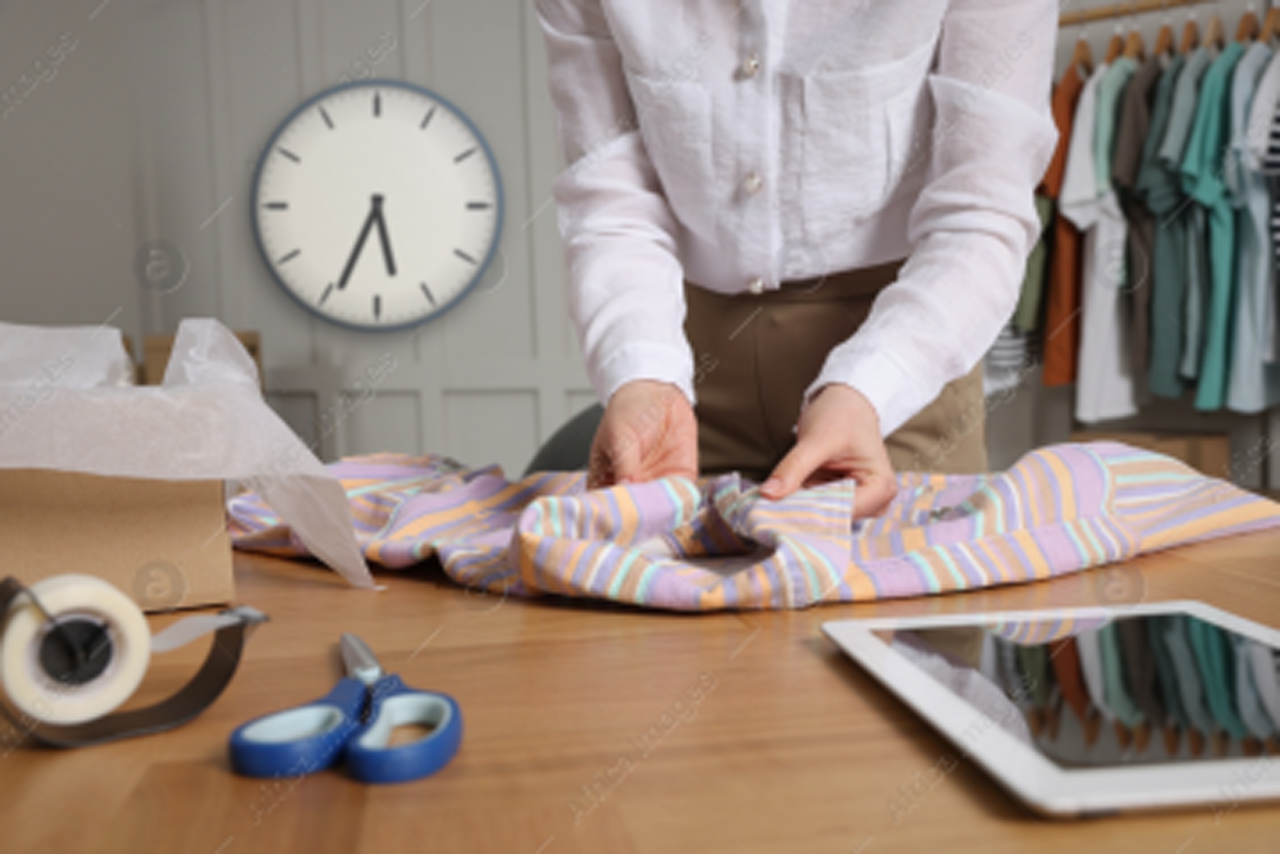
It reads 5 h 34 min
